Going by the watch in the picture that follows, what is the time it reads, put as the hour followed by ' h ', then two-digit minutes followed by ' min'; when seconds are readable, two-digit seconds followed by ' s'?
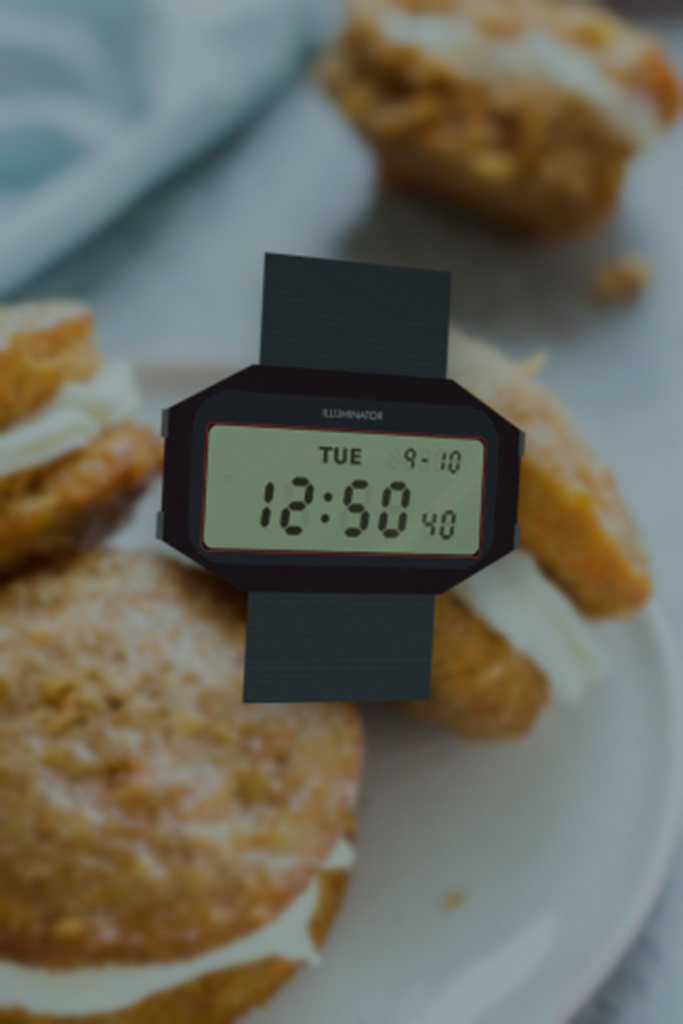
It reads 12 h 50 min 40 s
